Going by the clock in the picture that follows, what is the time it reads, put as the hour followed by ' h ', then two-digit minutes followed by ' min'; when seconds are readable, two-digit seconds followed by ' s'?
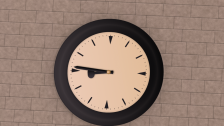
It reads 8 h 46 min
